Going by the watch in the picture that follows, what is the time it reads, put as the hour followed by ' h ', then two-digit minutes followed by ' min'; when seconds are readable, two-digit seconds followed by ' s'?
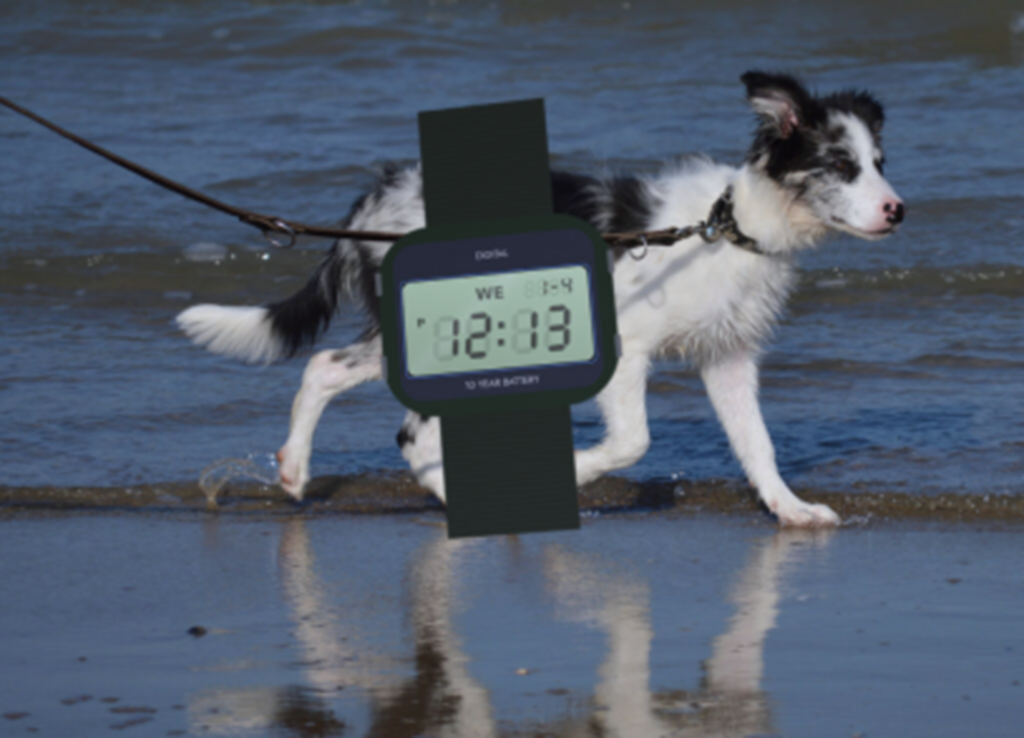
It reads 12 h 13 min
